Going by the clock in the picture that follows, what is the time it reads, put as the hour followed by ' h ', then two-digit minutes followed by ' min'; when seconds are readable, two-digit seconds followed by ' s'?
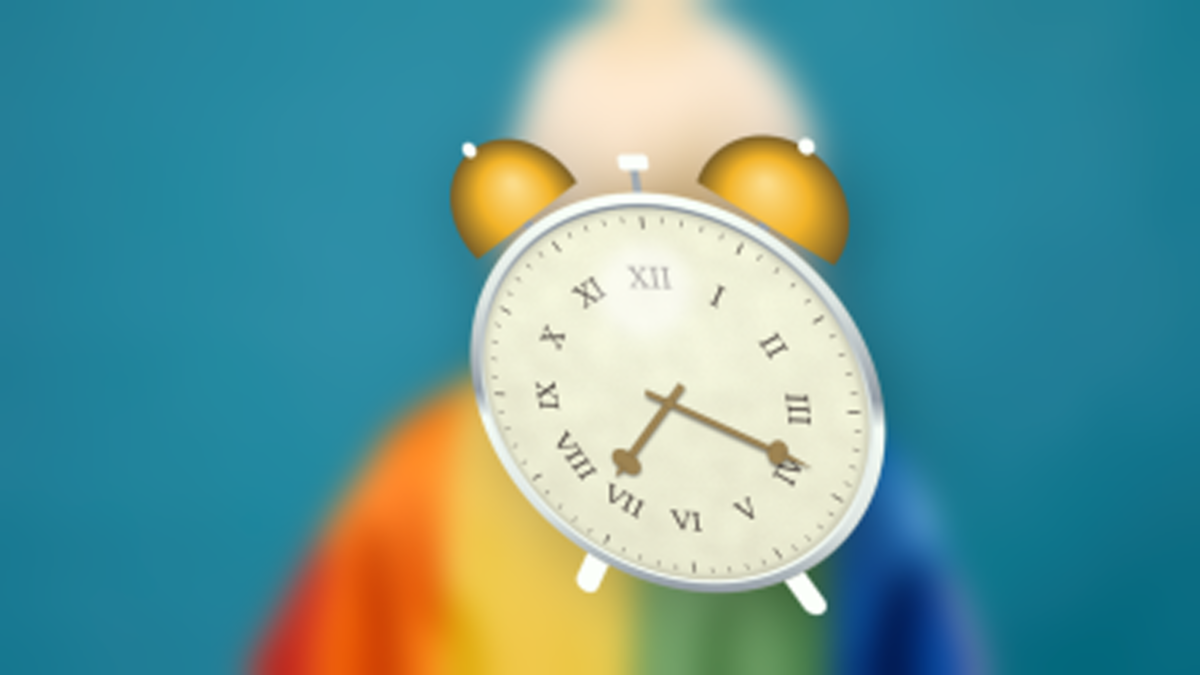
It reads 7 h 19 min
